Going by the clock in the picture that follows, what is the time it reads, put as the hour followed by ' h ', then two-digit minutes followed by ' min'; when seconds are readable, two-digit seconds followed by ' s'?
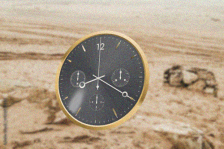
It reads 8 h 20 min
